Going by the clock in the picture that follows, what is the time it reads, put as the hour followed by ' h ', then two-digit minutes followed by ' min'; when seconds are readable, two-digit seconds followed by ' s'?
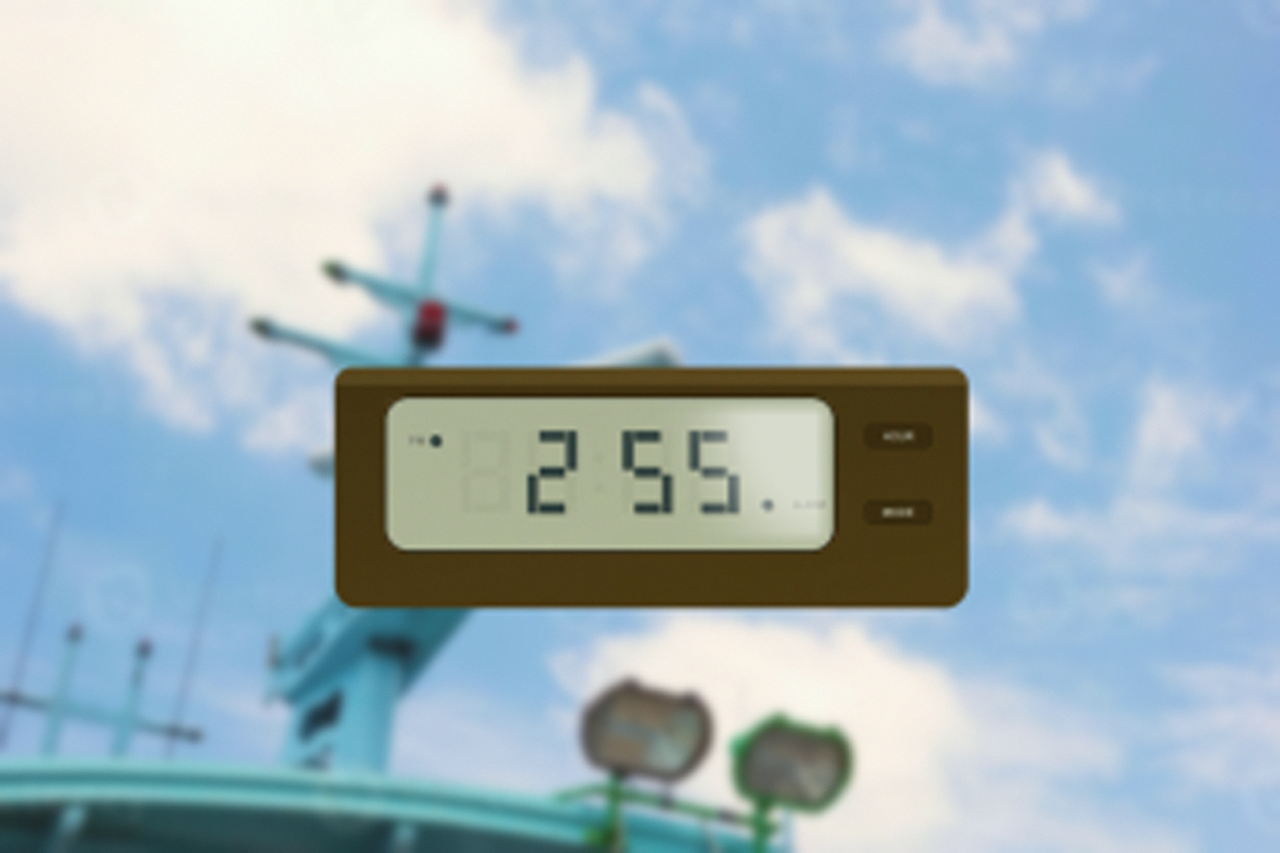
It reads 2 h 55 min
